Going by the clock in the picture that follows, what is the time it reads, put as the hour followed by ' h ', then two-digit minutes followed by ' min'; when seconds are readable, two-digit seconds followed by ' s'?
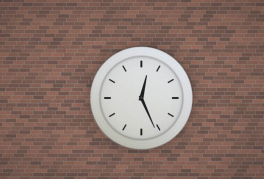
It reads 12 h 26 min
